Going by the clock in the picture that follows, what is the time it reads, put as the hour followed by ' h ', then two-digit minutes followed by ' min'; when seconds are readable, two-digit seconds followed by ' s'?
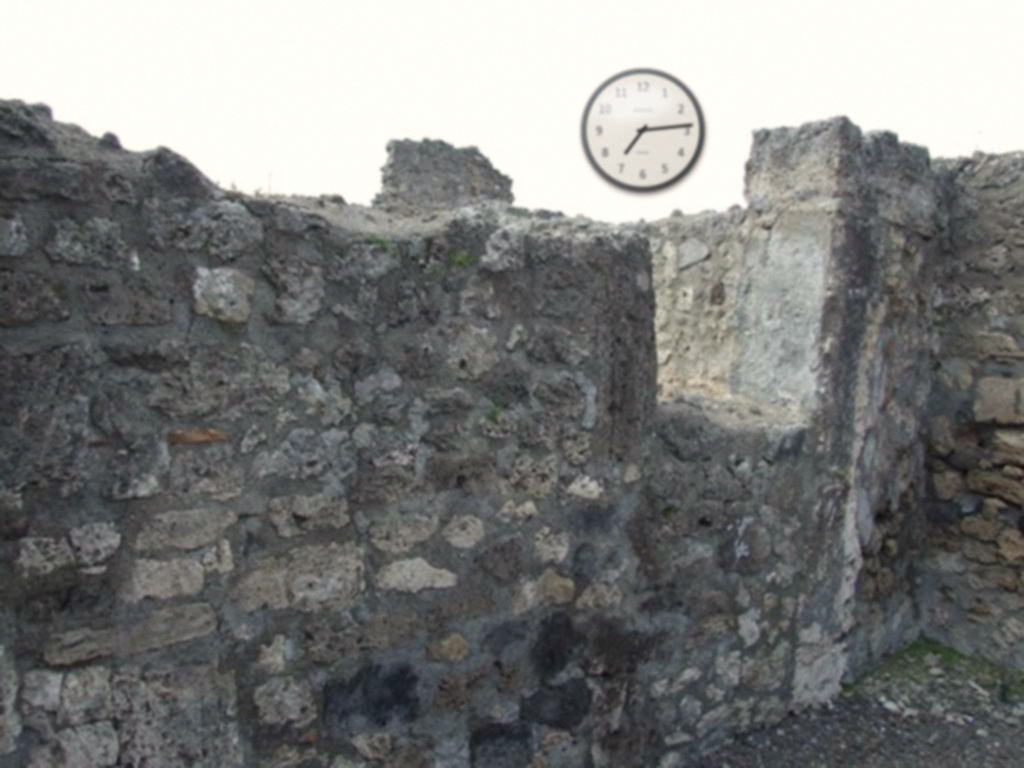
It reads 7 h 14 min
